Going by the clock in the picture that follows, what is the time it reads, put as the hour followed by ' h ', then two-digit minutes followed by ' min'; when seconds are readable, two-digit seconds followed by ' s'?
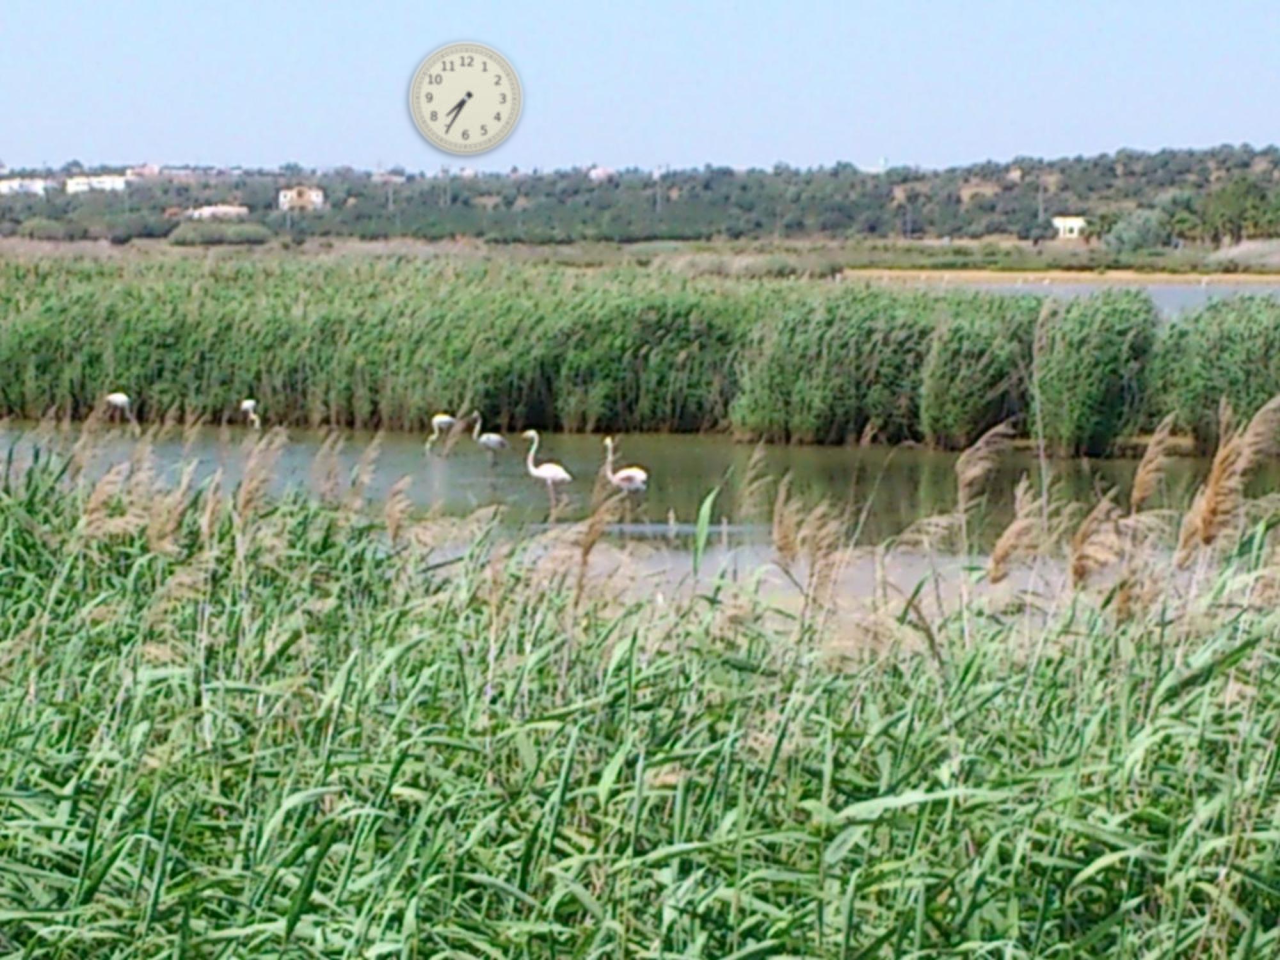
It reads 7 h 35 min
